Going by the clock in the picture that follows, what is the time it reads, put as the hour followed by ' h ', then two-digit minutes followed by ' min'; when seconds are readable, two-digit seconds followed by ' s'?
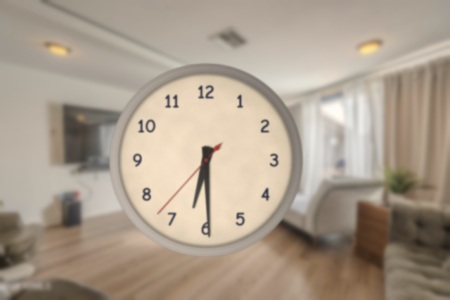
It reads 6 h 29 min 37 s
